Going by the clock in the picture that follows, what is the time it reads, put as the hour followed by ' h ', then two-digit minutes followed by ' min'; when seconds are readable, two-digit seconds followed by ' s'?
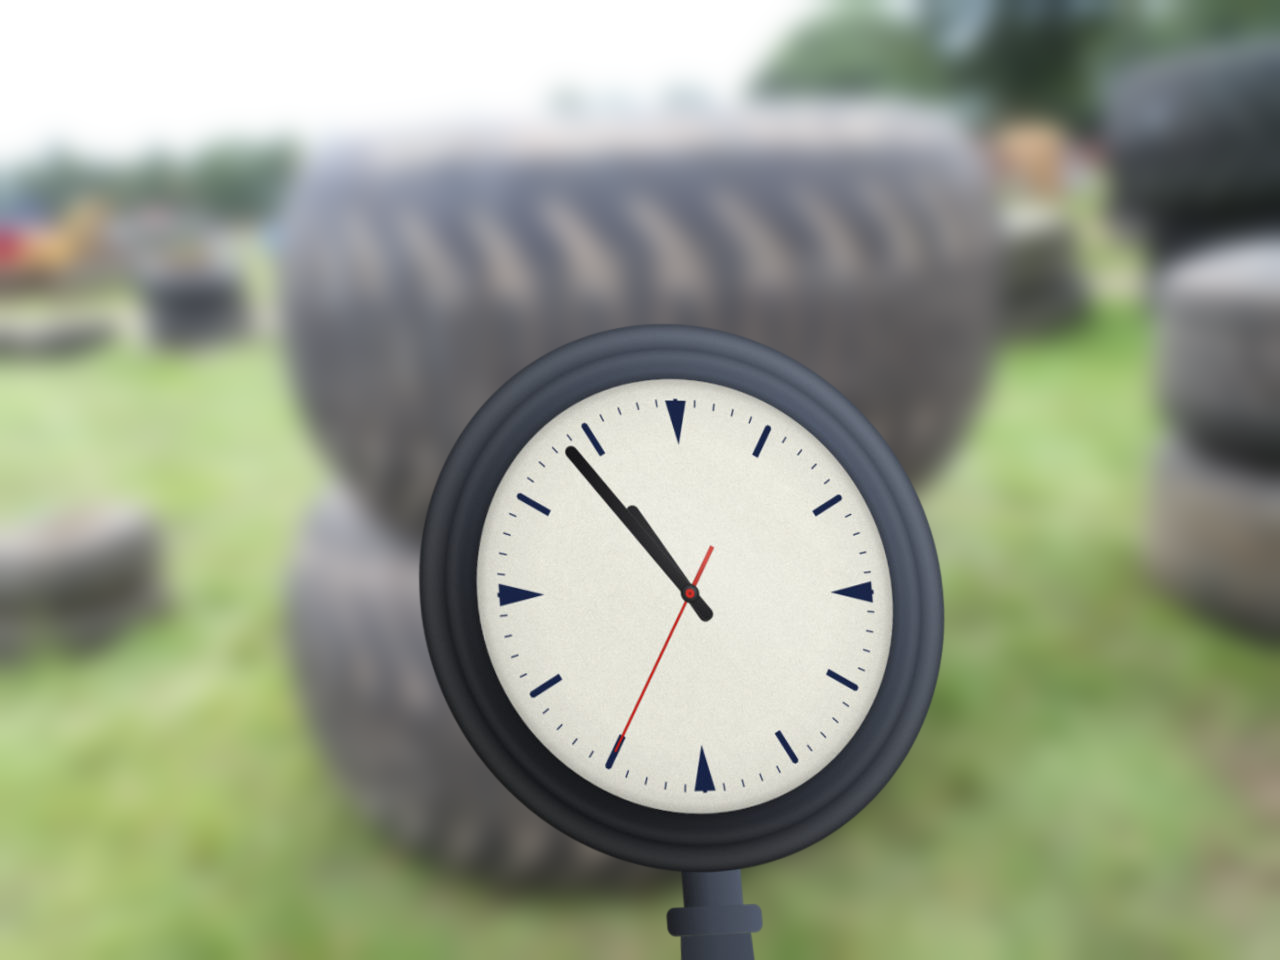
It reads 10 h 53 min 35 s
